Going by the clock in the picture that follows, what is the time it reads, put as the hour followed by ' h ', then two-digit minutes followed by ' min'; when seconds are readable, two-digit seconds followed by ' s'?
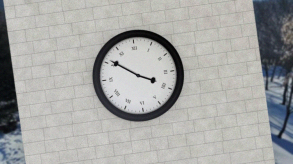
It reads 3 h 51 min
